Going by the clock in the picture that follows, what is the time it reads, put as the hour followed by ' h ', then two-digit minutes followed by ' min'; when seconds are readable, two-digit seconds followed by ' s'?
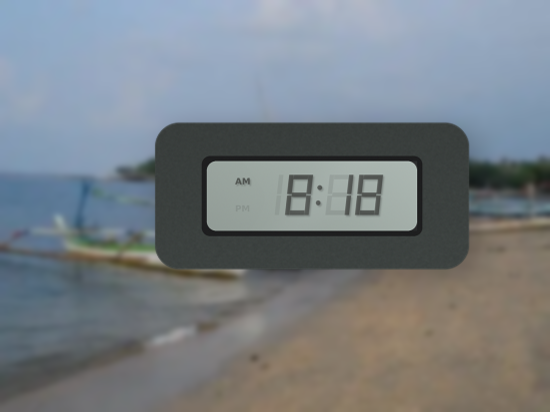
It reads 8 h 18 min
